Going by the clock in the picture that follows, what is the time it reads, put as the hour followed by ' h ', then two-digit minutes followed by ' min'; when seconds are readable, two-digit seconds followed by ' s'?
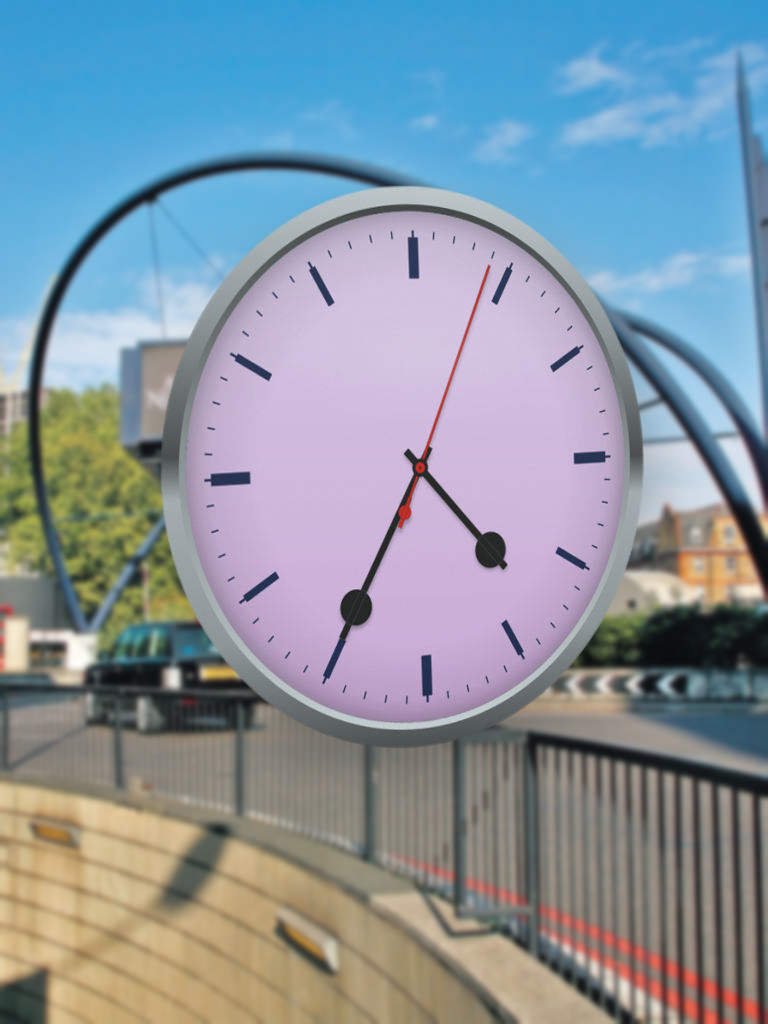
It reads 4 h 35 min 04 s
